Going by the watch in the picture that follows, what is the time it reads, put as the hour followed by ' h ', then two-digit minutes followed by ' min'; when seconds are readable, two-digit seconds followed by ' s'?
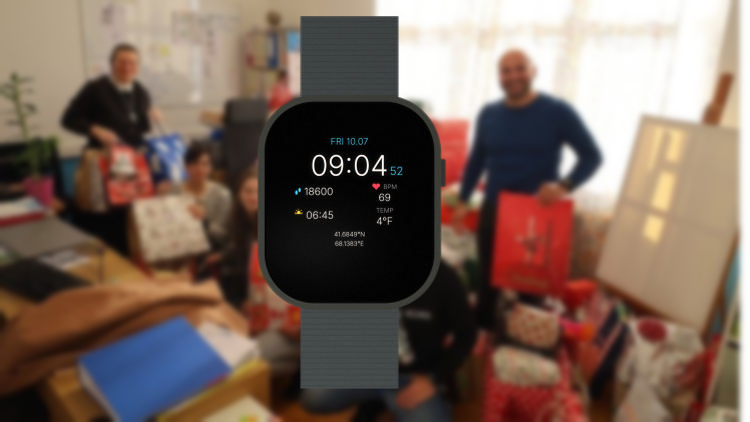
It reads 9 h 04 min 52 s
